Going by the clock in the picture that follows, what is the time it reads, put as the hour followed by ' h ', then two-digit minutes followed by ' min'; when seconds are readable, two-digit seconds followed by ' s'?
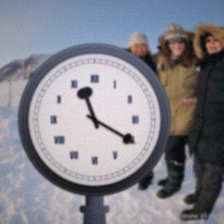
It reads 11 h 20 min
